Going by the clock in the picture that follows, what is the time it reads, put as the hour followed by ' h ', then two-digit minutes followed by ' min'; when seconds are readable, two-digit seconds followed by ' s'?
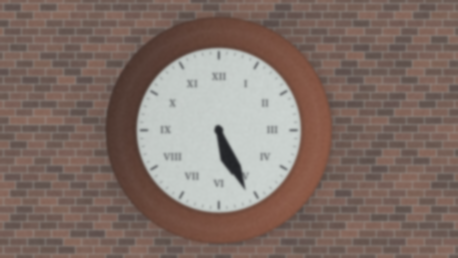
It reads 5 h 26 min
